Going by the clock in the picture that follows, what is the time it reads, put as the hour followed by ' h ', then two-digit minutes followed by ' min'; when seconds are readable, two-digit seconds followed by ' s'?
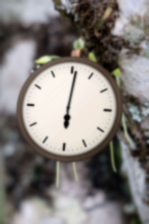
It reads 6 h 01 min
